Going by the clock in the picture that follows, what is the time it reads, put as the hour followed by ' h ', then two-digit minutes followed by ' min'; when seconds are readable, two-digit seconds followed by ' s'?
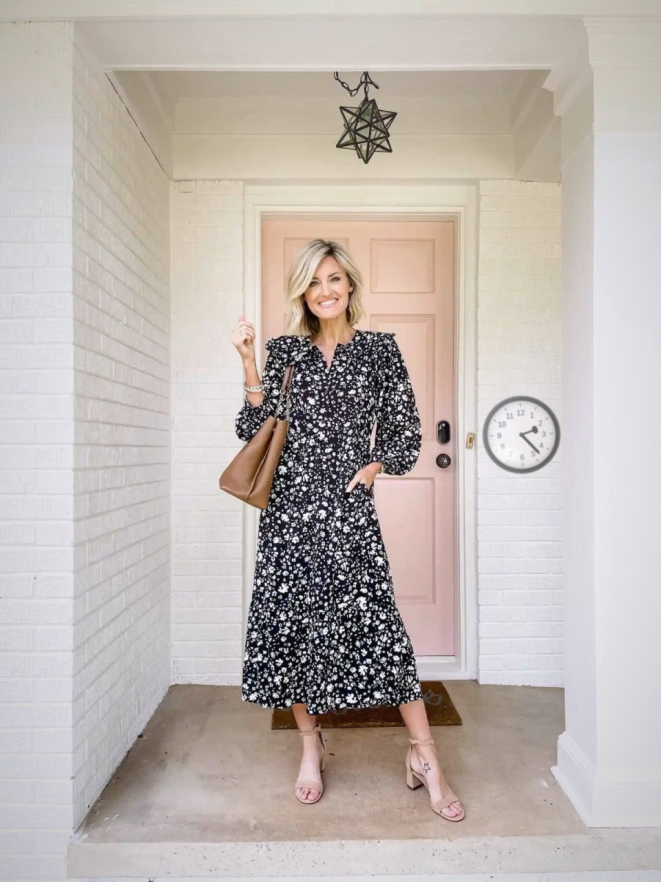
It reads 2 h 23 min
